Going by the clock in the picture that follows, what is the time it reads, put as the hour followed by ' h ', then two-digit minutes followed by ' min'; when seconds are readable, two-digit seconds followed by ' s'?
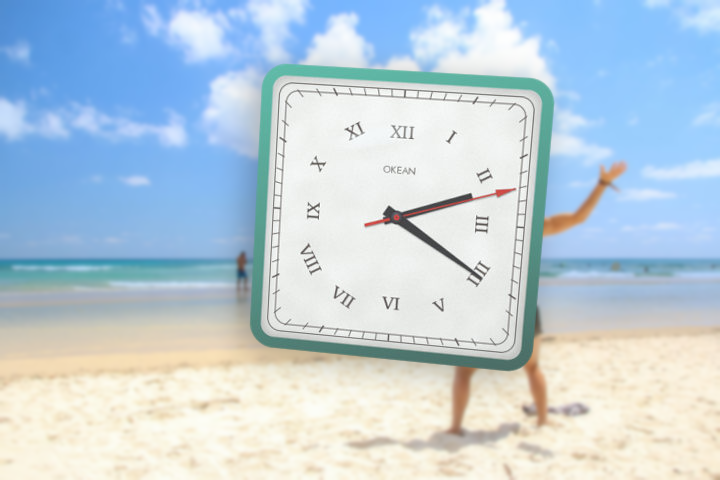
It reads 2 h 20 min 12 s
